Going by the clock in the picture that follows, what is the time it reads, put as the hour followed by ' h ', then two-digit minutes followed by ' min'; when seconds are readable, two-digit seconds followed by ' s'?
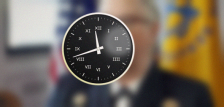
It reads 11 h 42 min
